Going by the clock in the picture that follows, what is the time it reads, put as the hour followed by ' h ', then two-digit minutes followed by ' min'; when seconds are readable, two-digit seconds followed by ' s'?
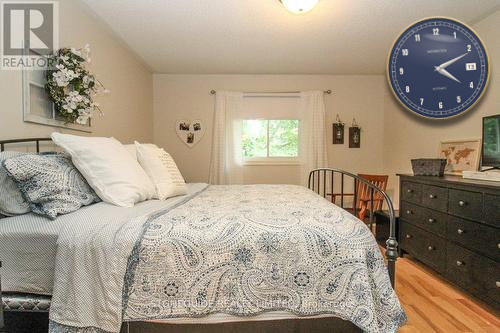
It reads 4 h 11 min
